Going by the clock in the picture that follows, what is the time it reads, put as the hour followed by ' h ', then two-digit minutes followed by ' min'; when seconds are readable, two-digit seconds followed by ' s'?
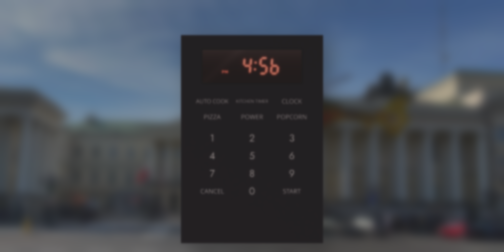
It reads 4 h 56 min
